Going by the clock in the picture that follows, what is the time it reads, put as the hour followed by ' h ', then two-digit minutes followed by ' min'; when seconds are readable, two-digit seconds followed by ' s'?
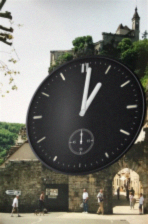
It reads 1 h 01 min
